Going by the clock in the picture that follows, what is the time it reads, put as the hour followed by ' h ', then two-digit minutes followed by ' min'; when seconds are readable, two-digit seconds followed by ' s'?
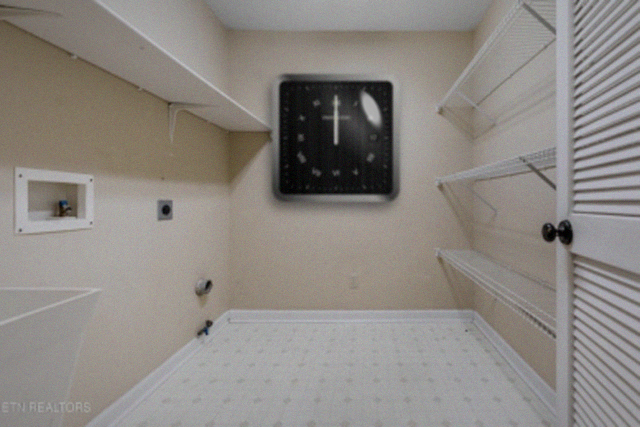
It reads 12 h 00 min
